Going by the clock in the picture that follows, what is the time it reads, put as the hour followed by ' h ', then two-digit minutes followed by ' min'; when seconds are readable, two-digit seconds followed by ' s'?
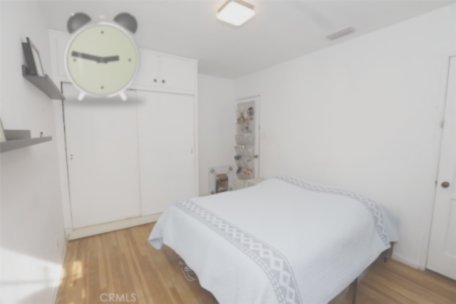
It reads 2 h 47 min
